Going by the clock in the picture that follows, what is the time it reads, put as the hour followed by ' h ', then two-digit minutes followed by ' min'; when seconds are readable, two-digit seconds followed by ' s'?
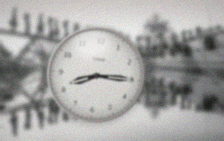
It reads 8 h 15 min
